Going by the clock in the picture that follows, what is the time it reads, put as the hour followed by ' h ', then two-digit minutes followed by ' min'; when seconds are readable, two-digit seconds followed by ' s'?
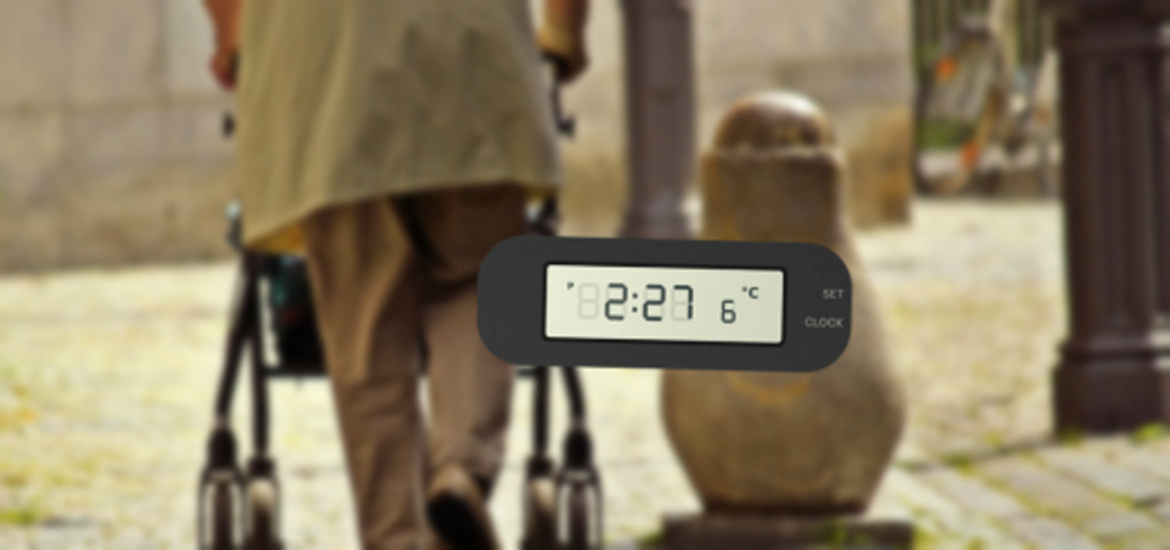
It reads 2 h 27 min
